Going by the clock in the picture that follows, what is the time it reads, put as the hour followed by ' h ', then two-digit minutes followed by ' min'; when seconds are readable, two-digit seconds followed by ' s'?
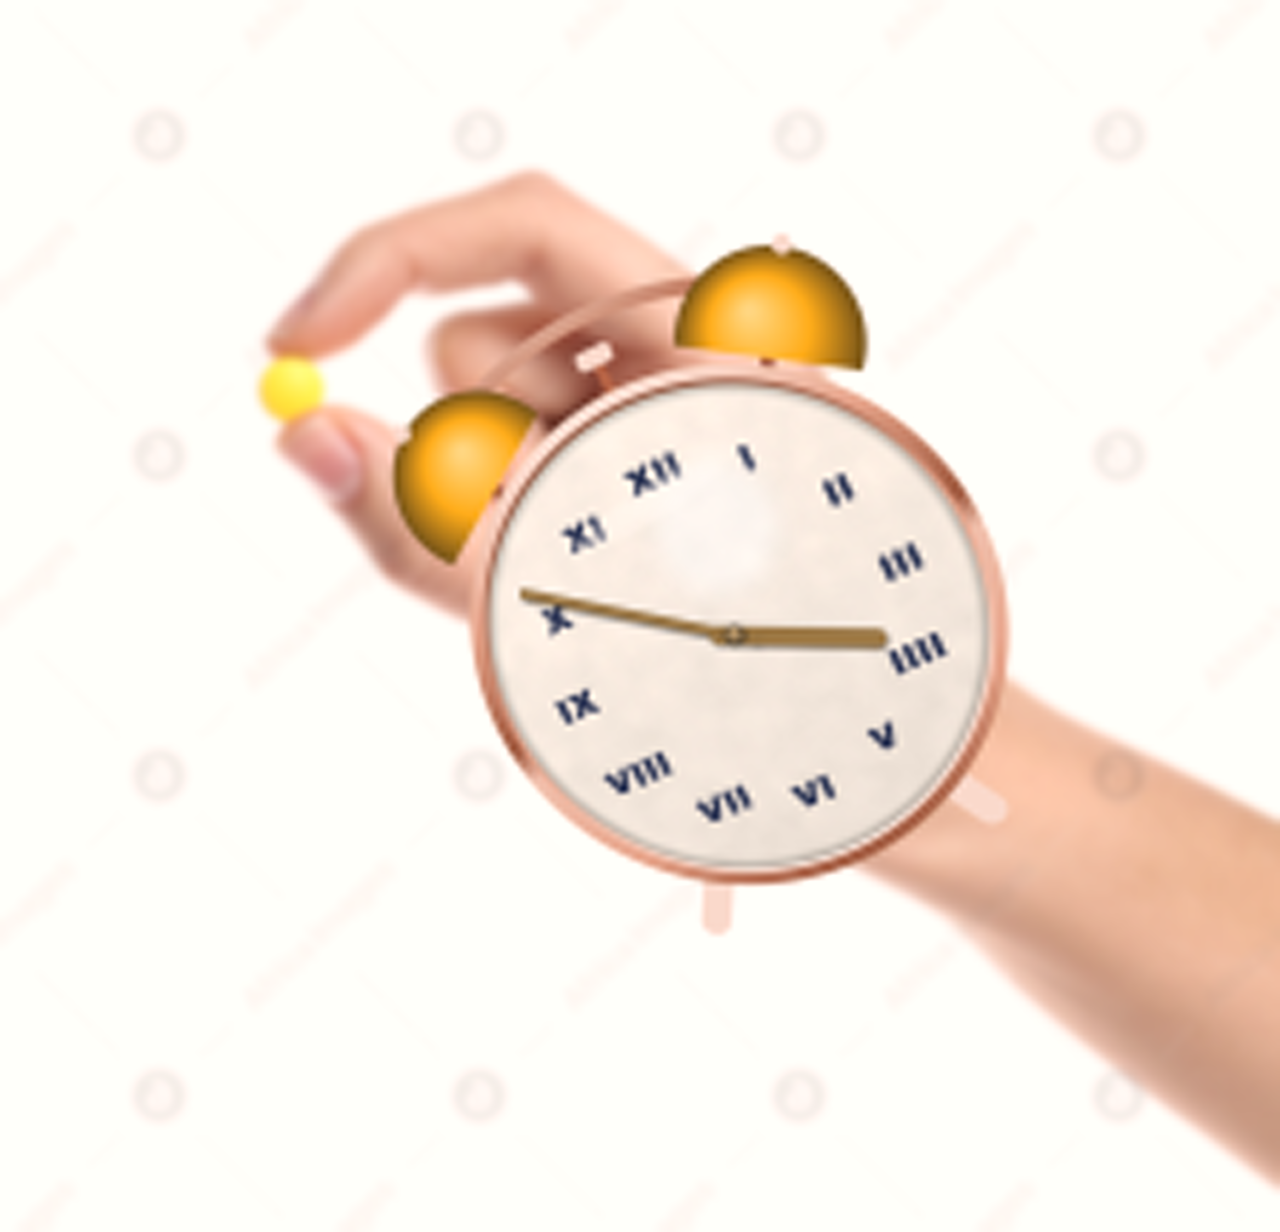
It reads 3 h 51 min
